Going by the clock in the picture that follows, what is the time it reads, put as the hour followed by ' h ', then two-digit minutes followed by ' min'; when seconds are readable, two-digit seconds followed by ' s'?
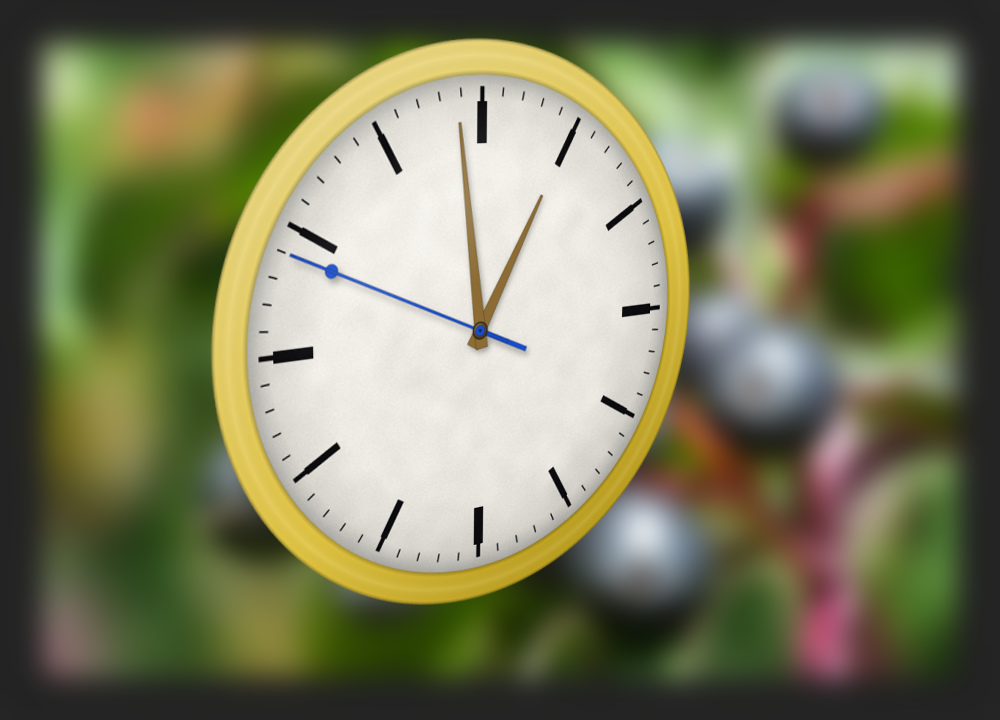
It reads 12 h 58 min 49 s
